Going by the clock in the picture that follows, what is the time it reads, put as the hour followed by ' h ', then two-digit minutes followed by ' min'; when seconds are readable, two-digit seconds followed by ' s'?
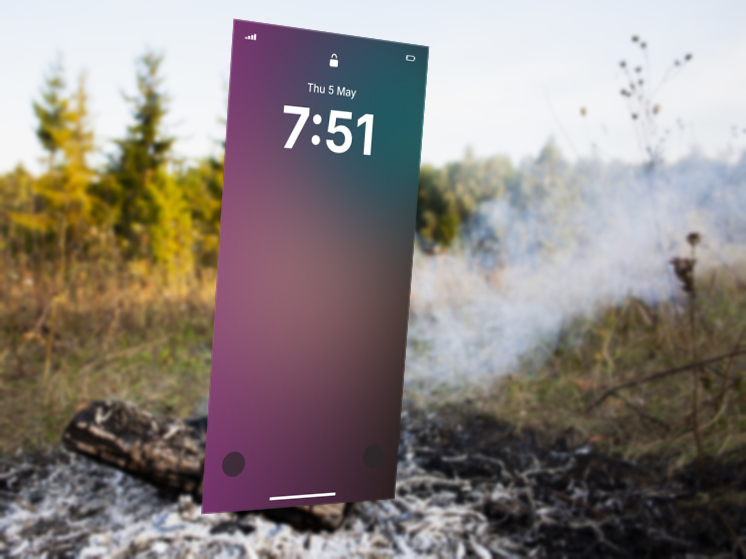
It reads 7 h 51 min
